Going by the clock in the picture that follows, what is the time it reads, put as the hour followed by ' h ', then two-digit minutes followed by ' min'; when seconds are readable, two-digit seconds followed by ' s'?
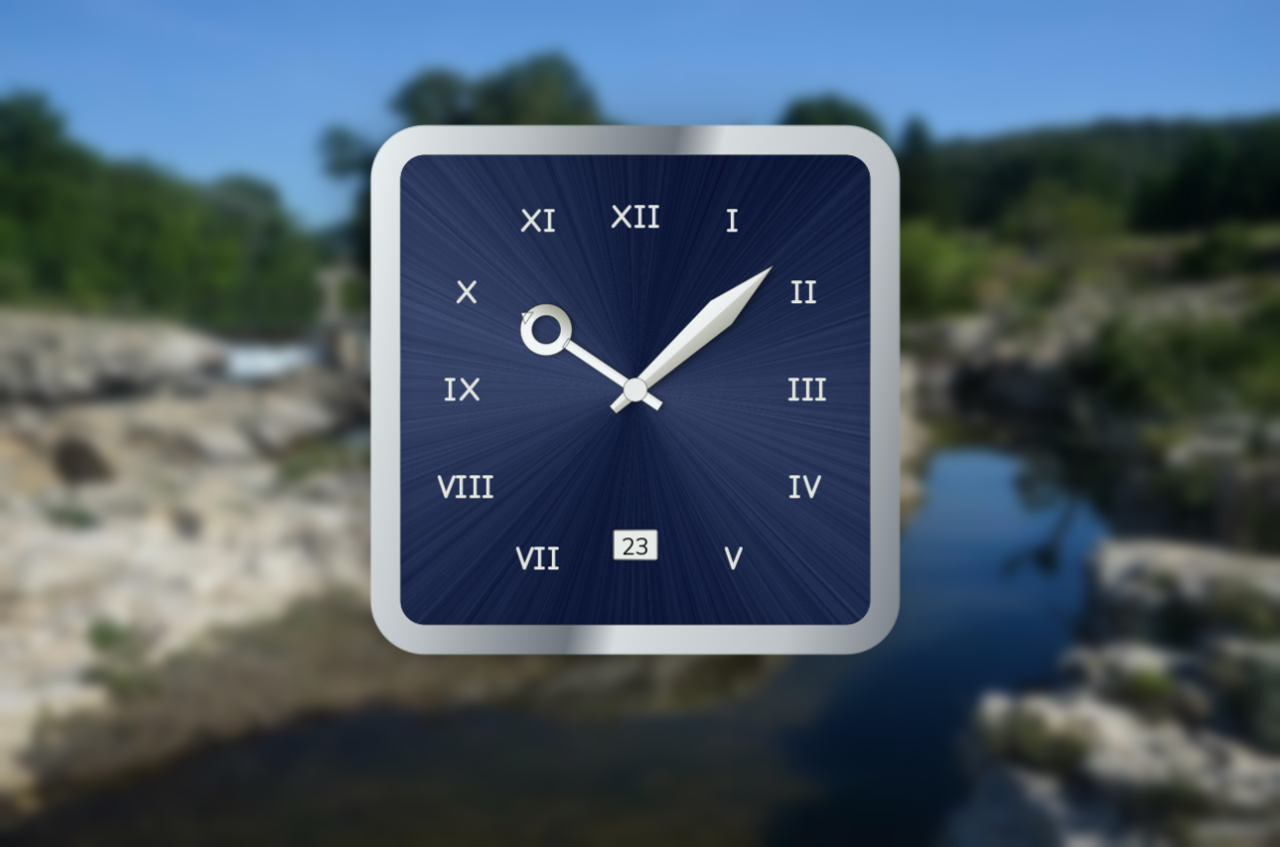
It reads 10 h 08 min
